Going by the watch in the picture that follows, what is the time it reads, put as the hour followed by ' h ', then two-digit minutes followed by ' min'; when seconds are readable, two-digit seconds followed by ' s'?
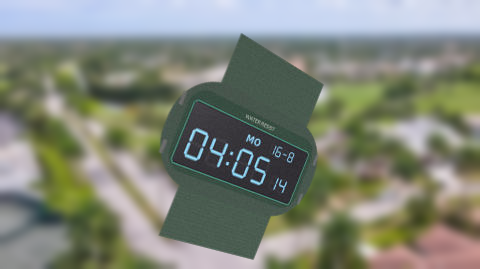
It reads 4 h 05 min 14 s
